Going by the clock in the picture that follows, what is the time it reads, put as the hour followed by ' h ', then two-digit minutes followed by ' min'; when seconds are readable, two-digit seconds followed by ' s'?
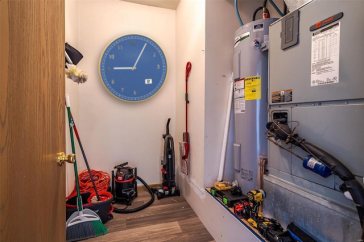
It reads 9 h 05 min
